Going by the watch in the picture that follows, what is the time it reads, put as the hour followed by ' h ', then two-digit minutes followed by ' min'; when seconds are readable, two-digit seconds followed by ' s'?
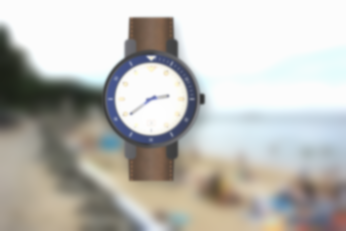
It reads 2 h 39 min
